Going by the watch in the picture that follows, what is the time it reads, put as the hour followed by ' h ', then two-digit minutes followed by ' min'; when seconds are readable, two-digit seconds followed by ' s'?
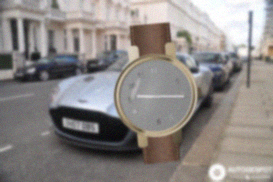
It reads 9 h 16 min
